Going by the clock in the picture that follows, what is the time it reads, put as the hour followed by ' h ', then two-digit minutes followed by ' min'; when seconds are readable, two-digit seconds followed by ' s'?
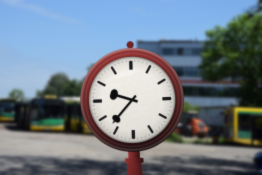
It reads 9 h 37 min
